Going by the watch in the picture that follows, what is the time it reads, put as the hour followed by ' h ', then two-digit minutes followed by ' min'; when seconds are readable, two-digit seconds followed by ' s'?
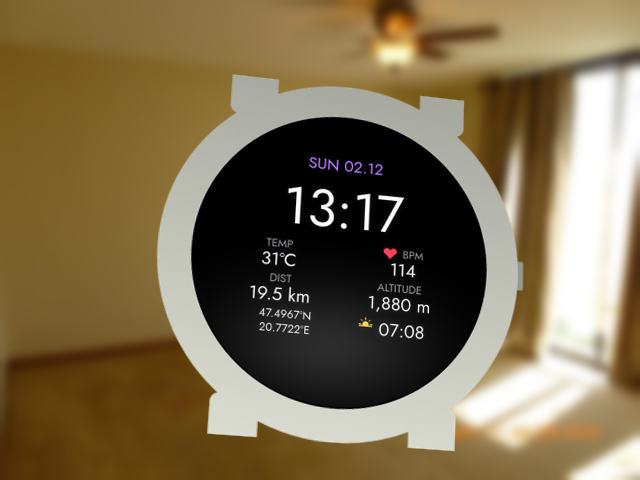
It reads 13 h 17 min
